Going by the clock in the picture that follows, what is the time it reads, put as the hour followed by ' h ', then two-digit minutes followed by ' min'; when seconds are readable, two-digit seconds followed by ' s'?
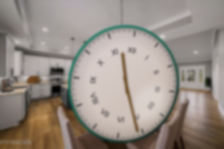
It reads 11 h 26 min
